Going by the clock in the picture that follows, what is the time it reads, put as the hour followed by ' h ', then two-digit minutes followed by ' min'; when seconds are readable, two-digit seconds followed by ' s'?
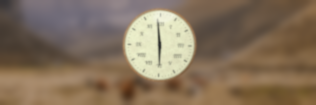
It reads 5 h 59 min
